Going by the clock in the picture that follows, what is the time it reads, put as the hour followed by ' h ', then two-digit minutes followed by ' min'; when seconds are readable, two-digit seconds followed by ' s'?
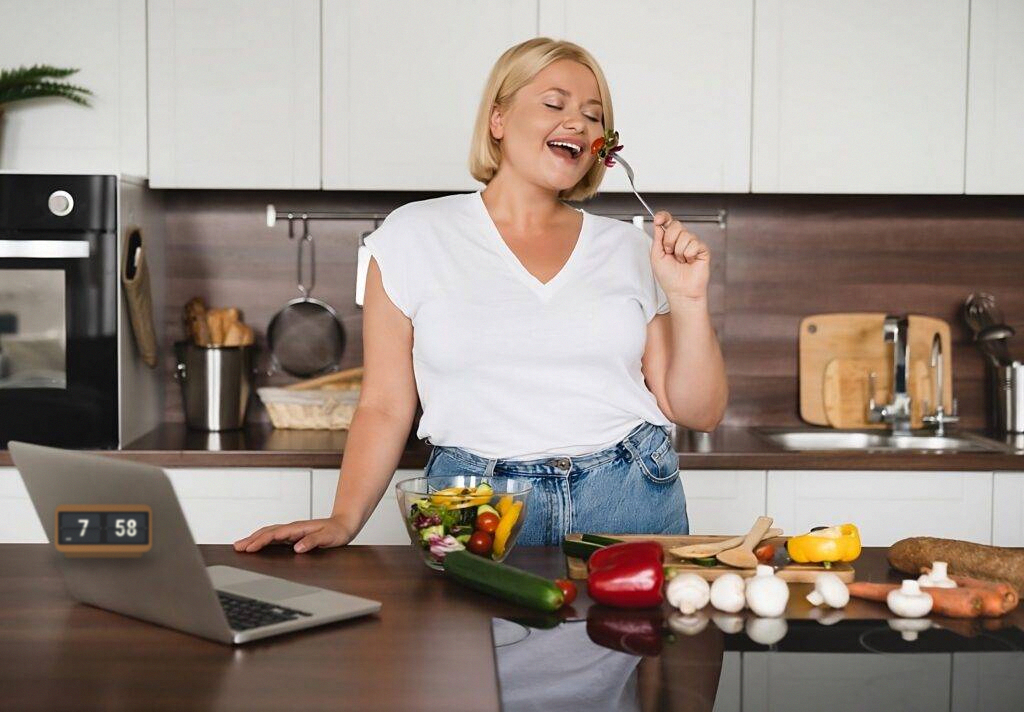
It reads 7 h 58 min
